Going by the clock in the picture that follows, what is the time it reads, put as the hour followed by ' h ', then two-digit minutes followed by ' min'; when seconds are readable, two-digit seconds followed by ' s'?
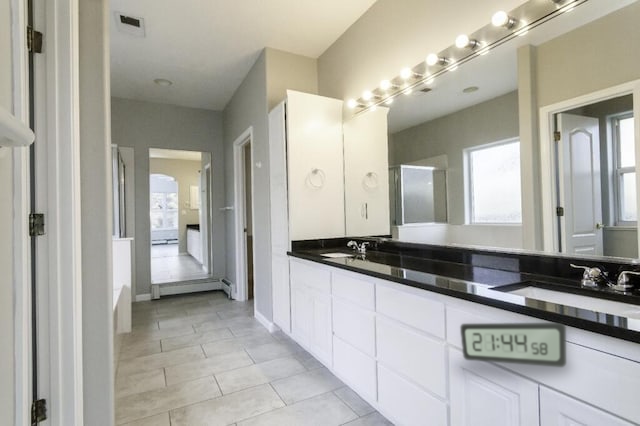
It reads 21 h 44 min 58 s
